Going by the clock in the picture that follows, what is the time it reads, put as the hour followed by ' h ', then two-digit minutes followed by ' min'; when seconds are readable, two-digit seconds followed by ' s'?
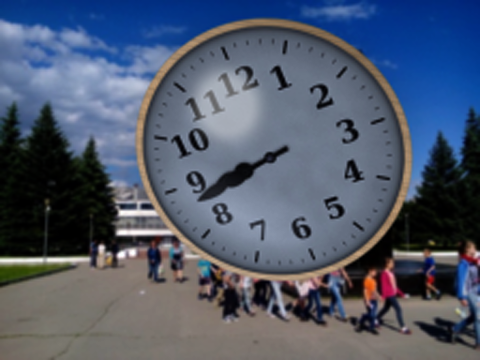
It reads 8 h 43 min
